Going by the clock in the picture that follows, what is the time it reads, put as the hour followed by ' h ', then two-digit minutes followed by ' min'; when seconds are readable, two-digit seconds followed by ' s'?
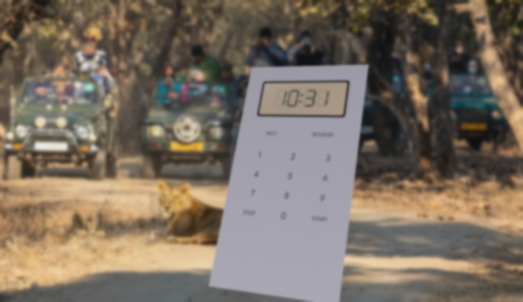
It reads 10 h 31 min
